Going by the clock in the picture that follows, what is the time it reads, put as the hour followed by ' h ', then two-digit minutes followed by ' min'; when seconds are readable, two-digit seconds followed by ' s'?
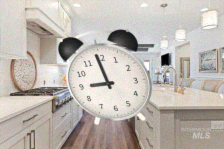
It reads 8 h 59 min
